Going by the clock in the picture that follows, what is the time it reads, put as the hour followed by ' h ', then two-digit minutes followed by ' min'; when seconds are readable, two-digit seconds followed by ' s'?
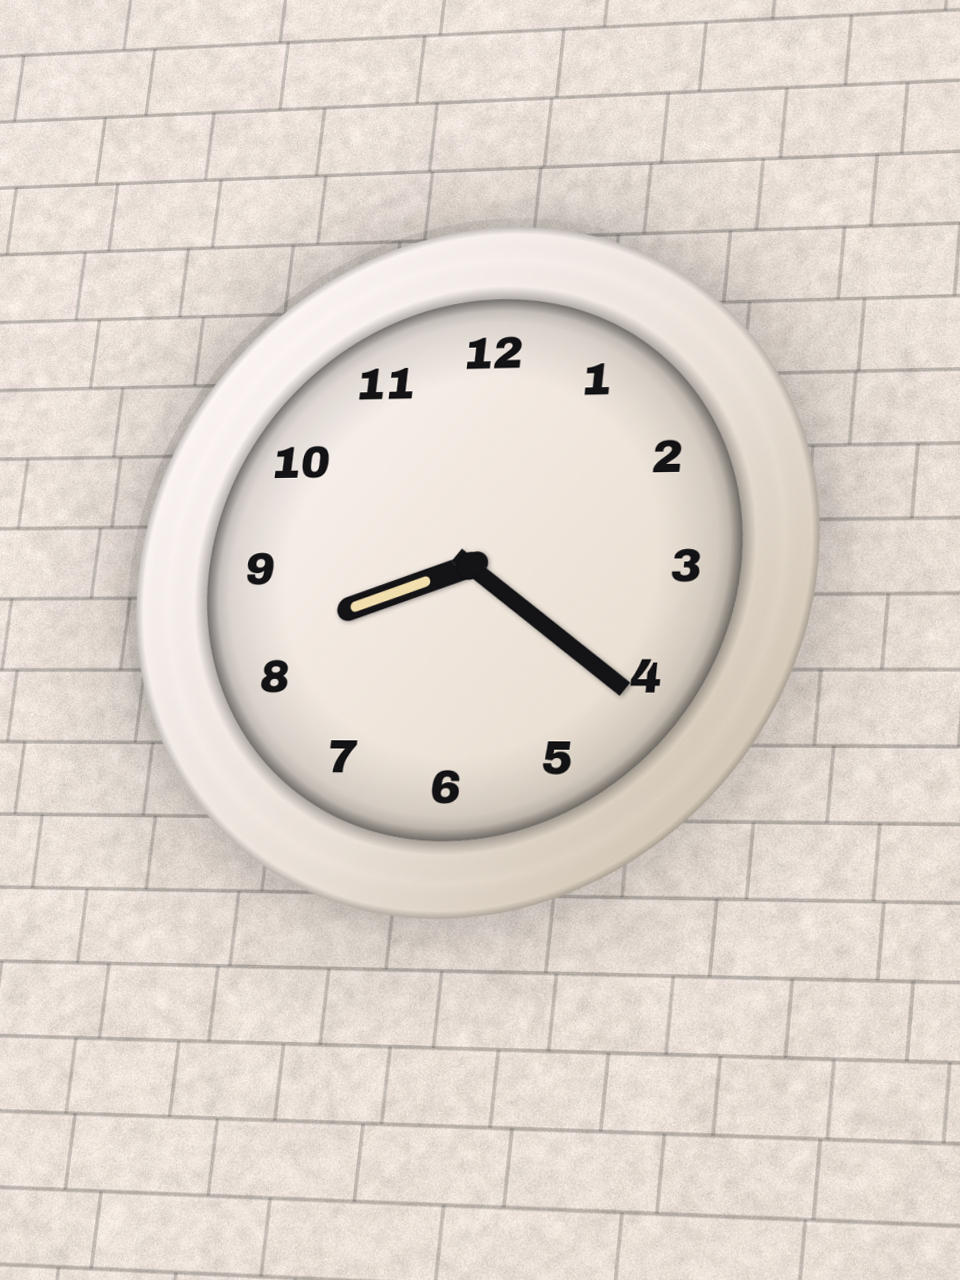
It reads 8 h 21 min
